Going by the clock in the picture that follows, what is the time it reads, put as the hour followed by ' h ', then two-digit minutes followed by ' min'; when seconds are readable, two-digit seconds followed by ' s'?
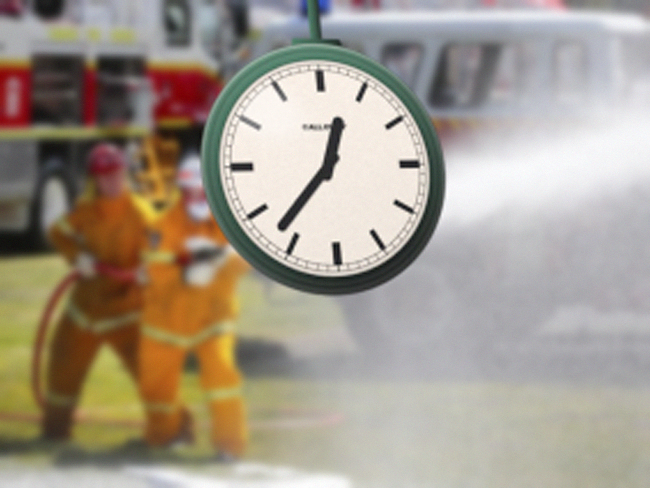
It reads 12 h 37 min
